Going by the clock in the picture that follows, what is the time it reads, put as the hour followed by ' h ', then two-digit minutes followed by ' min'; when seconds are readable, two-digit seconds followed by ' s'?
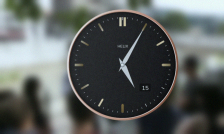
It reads 5 h 05 min
